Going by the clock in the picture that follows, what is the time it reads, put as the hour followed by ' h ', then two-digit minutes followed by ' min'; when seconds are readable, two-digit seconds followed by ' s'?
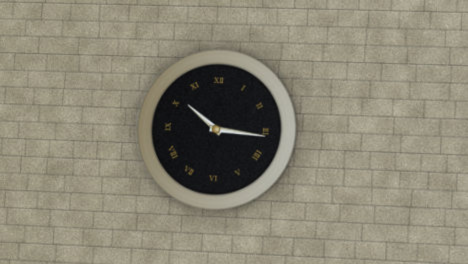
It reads 10 h 16 min
